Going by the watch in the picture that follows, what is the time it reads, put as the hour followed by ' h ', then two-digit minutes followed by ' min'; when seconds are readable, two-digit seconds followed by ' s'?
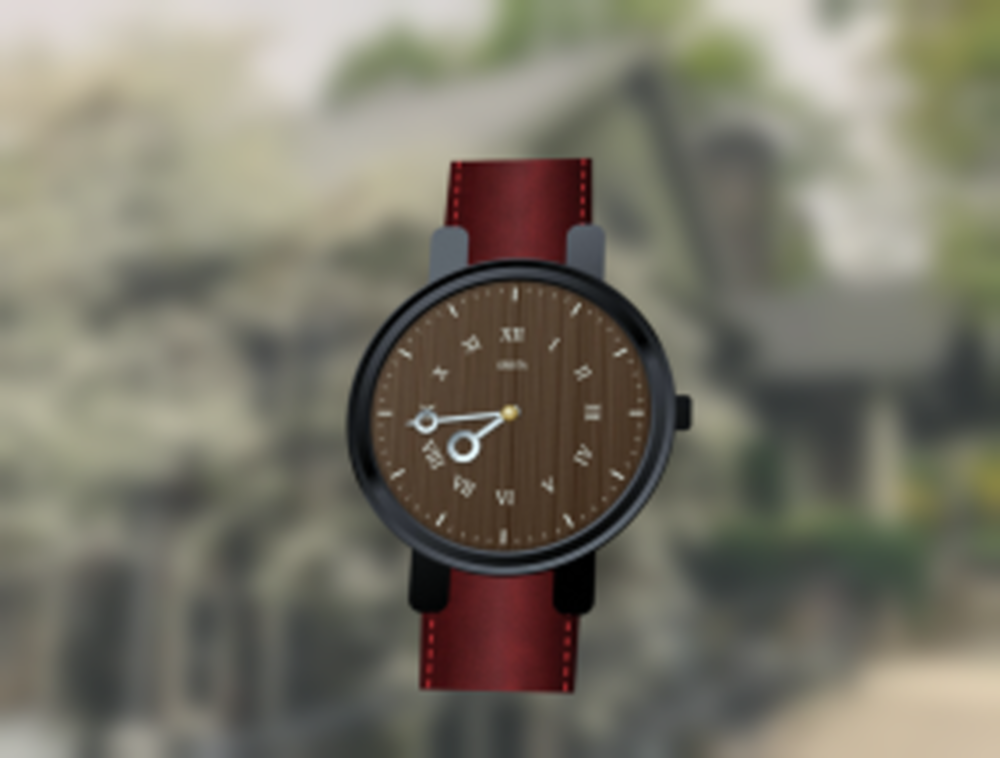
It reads 7 h 44 min
